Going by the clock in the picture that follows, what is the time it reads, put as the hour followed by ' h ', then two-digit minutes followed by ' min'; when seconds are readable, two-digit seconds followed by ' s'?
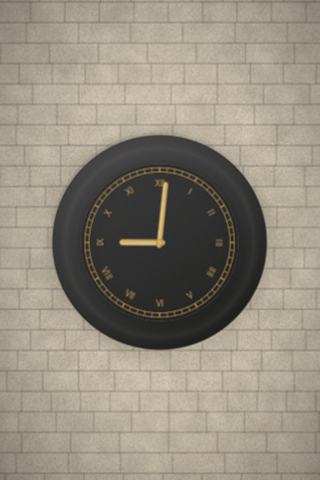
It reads 9 h 01 min
